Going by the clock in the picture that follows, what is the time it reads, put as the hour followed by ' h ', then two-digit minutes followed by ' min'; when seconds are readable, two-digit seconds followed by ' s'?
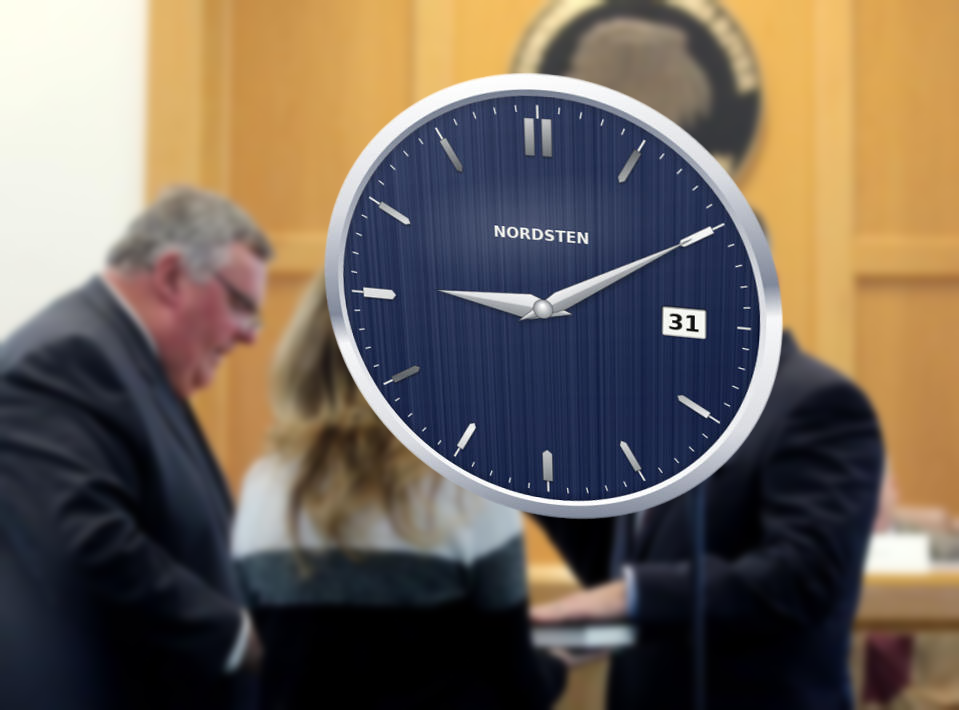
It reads 9 h 10 min
